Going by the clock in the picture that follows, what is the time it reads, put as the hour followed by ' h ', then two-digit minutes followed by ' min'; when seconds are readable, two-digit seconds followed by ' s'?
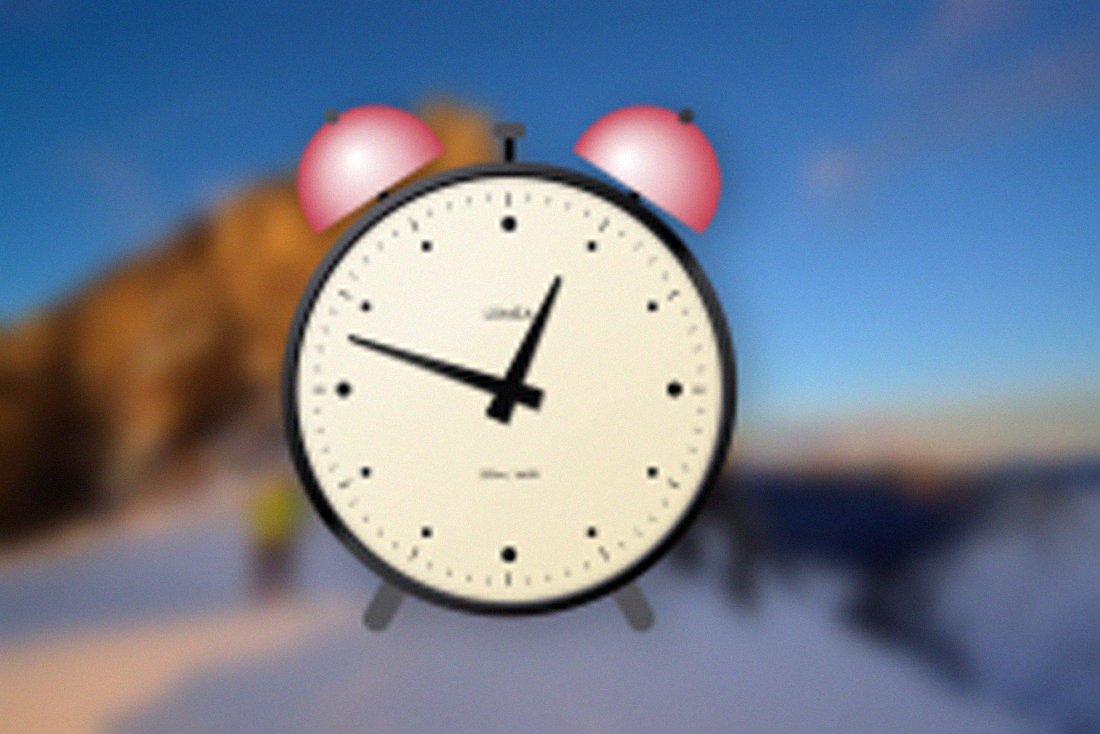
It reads 12 h 48 min
